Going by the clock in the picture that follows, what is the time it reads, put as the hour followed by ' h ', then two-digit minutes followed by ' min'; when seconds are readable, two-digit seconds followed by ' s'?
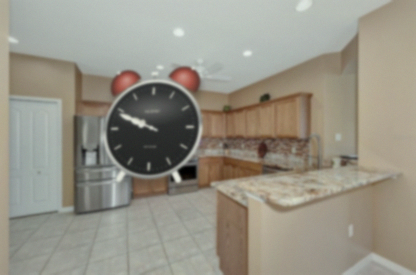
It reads 9 h 49 min
